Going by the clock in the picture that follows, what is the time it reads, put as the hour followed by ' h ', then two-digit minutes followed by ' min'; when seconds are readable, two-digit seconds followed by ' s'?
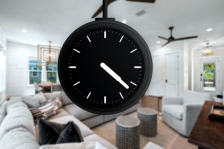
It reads 4 h 22 min
